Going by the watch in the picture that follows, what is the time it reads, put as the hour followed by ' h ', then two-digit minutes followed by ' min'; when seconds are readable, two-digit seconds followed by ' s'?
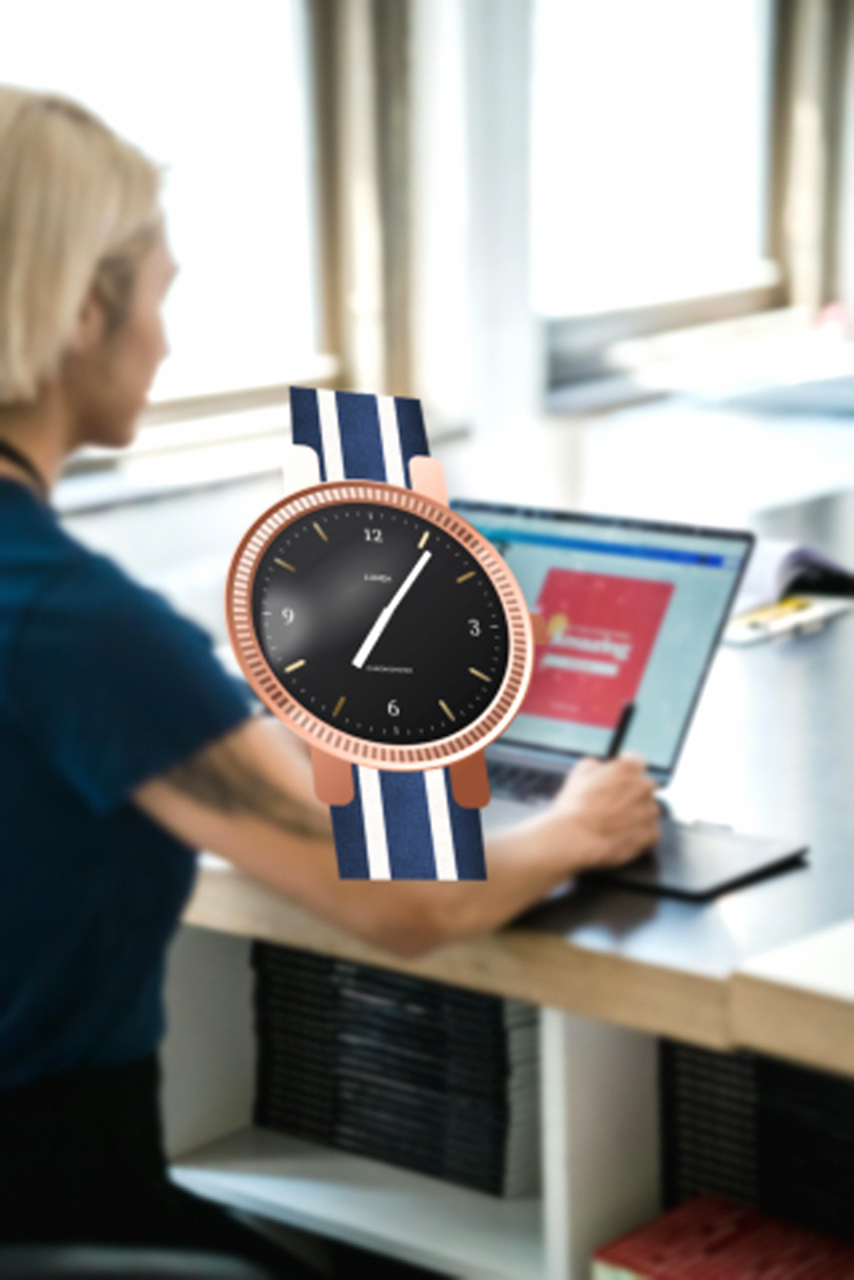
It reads 7 h 06 min
